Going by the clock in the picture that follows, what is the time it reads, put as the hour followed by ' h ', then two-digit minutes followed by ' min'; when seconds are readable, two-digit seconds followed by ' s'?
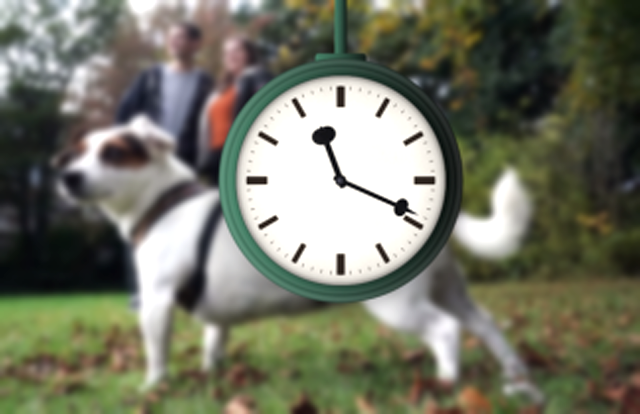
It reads 11 h 19 min
